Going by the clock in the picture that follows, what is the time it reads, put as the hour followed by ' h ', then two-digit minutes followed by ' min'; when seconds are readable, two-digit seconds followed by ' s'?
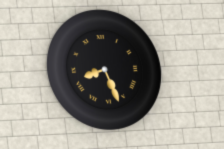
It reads 8 h 27 min
